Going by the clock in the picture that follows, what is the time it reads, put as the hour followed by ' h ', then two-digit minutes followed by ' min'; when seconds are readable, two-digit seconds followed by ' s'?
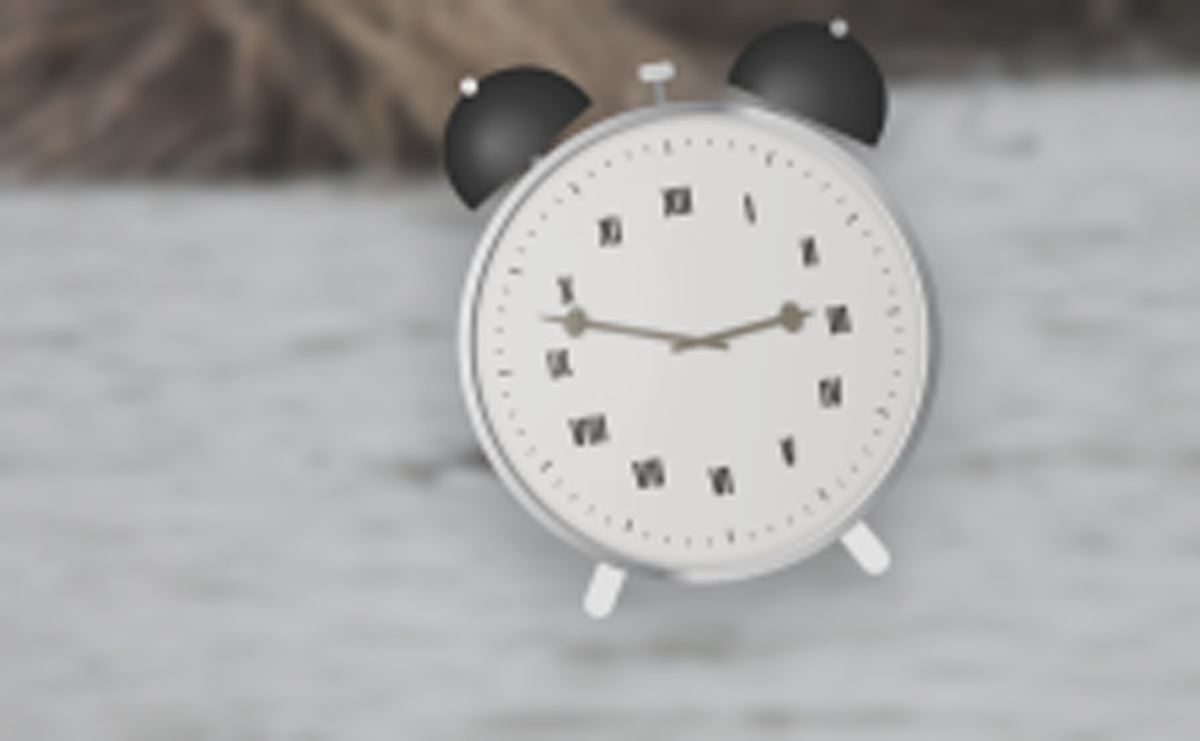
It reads 2 h 48 min
